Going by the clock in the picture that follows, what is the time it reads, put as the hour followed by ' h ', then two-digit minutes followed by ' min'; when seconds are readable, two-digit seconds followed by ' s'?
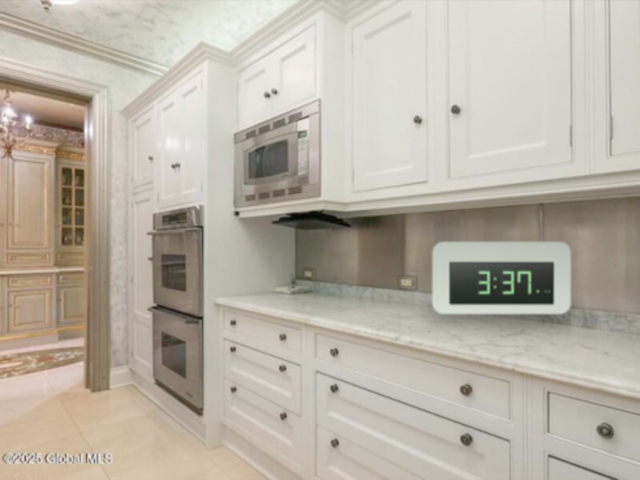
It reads 3 h 37 min
